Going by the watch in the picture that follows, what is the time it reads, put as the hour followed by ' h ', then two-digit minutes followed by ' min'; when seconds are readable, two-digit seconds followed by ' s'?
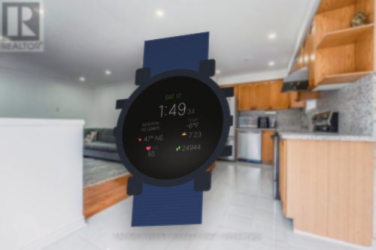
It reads 1 h 49 min
